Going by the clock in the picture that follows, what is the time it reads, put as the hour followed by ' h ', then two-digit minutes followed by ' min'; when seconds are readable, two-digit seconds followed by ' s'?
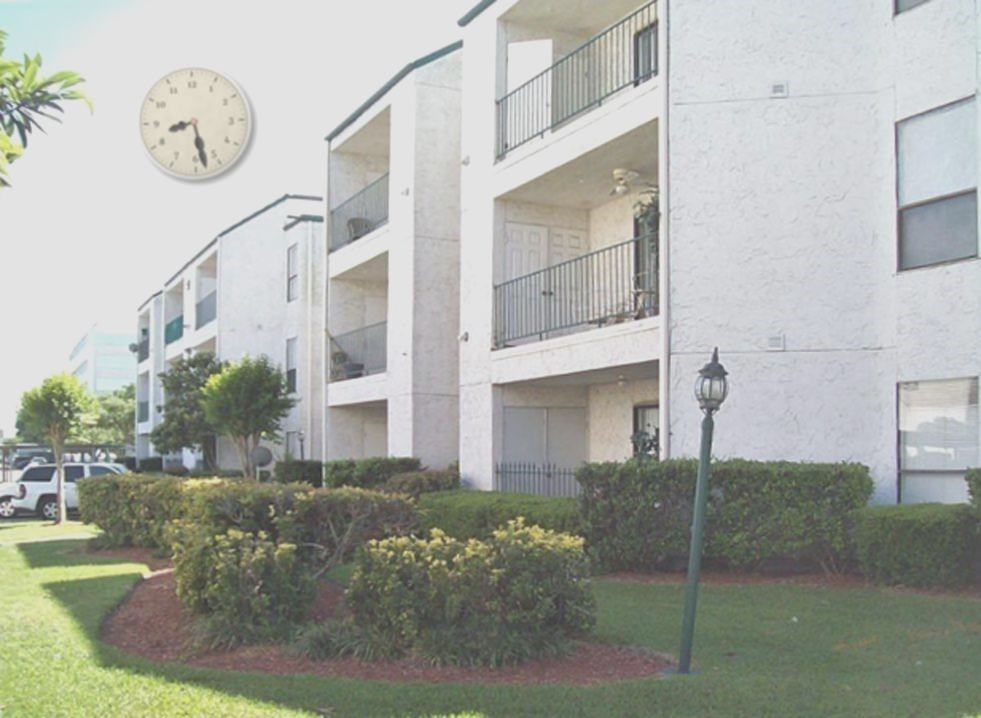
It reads 8 h 28 min
